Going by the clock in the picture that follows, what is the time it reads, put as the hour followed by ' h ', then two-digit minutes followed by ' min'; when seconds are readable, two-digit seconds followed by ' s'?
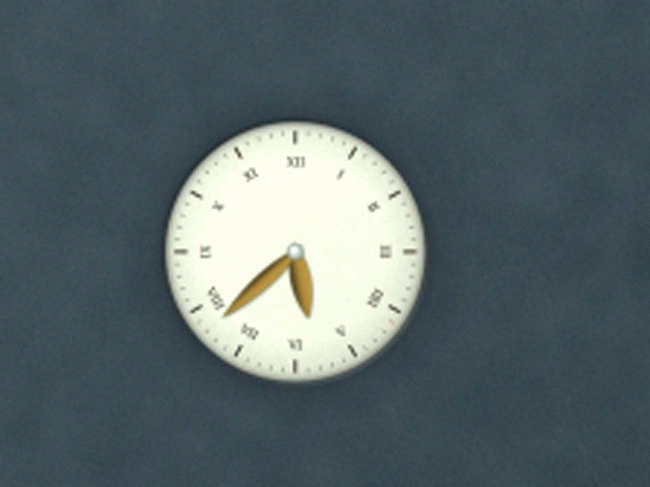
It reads 5 h 38 min
